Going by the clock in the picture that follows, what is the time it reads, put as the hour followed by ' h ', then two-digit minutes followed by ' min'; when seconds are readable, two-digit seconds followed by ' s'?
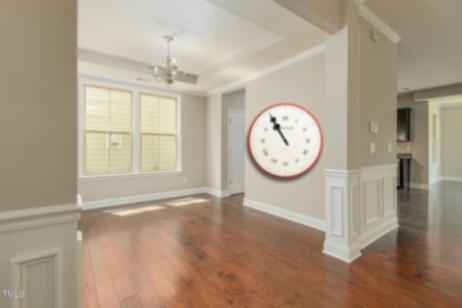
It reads 10 h 55 min
